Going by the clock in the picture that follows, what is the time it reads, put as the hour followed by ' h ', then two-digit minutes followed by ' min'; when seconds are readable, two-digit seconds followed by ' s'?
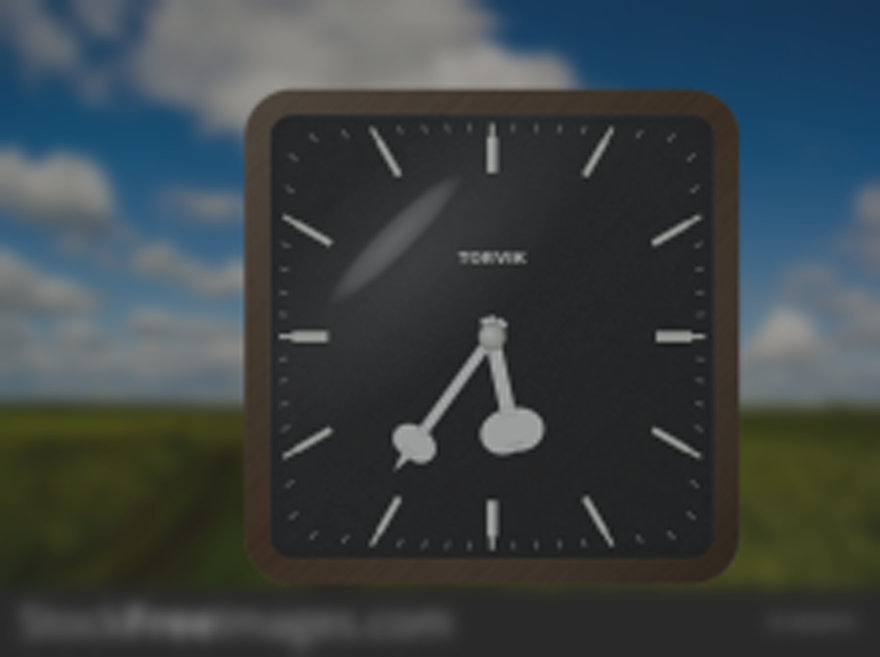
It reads 5 h 36 min
